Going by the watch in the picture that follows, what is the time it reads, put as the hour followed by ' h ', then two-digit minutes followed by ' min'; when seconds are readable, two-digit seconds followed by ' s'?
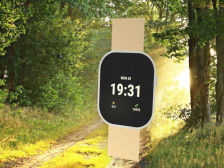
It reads 19 h 31 min
